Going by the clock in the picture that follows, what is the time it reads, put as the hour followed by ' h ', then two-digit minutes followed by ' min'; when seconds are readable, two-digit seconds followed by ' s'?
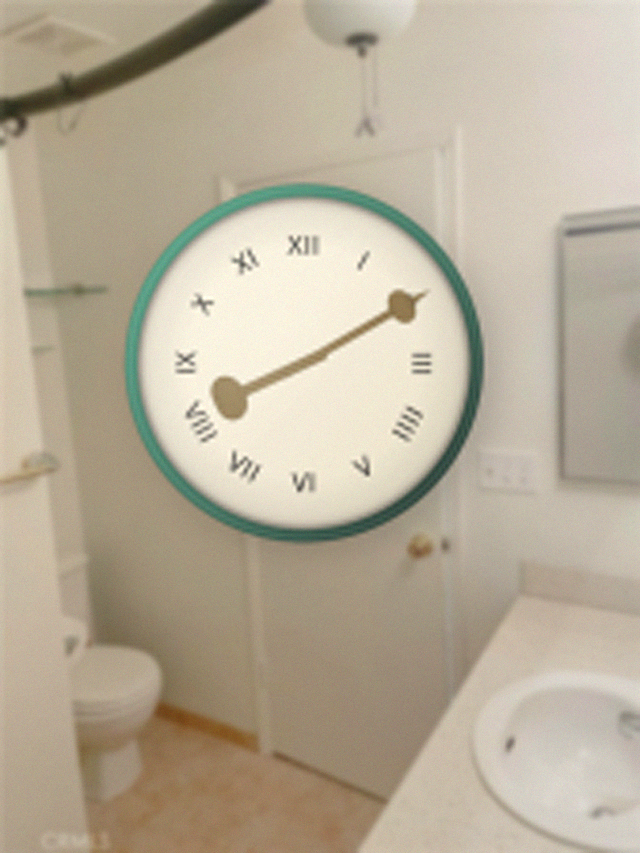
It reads 8 h 10 min
